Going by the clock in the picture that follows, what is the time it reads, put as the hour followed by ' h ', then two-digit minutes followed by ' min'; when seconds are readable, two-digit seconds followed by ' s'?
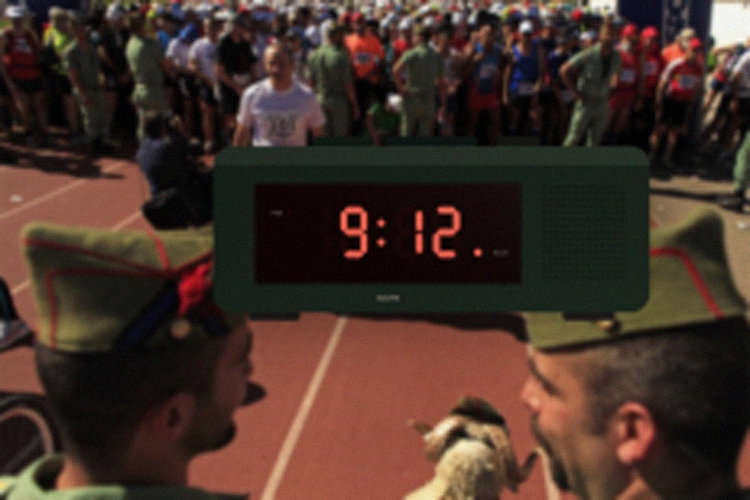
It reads 9 h 12 min
